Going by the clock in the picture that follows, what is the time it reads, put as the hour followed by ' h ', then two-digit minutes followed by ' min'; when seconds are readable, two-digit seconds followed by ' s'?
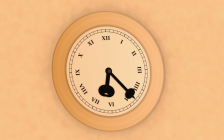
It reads 6 h 23 min
